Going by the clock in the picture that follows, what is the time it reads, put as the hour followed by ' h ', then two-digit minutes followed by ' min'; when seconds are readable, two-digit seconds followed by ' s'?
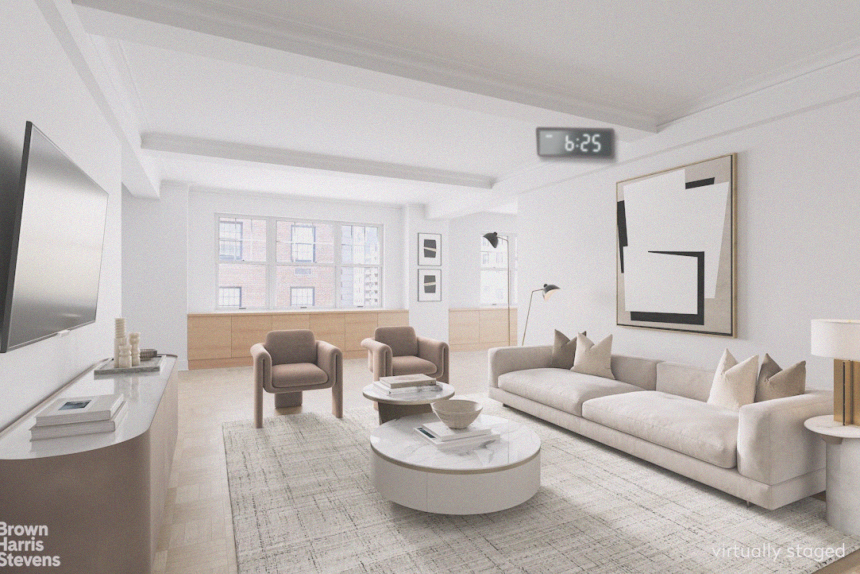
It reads 6 h 25 min
